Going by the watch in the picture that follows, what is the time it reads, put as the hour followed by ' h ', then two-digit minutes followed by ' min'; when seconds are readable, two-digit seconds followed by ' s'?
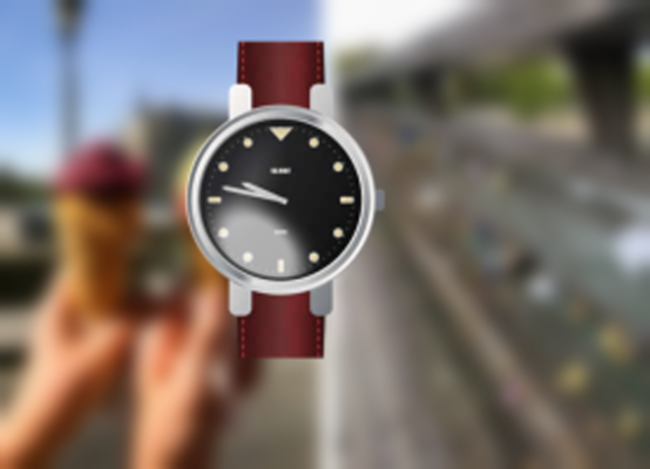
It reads 9 h 47 min
